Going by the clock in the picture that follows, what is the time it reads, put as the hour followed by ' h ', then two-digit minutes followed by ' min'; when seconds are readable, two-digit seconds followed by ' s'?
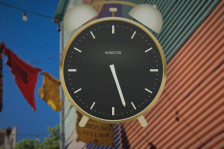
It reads 5 h 27 min
